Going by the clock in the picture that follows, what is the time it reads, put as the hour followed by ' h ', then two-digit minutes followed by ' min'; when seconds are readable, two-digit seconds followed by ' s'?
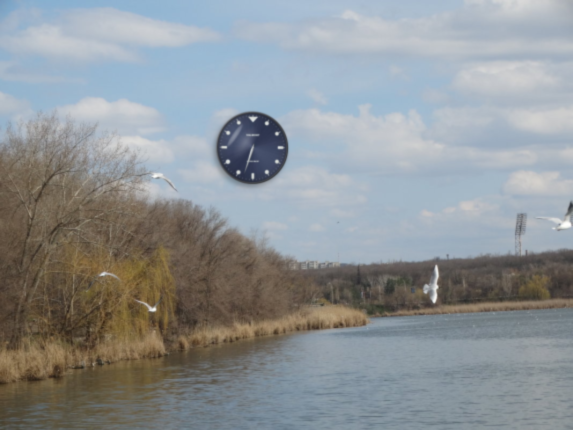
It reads 6 h 33 min
